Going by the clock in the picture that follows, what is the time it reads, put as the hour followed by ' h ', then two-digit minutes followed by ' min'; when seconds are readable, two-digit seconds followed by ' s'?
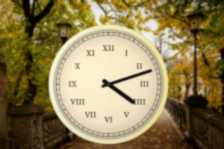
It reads 4 h 12 min
